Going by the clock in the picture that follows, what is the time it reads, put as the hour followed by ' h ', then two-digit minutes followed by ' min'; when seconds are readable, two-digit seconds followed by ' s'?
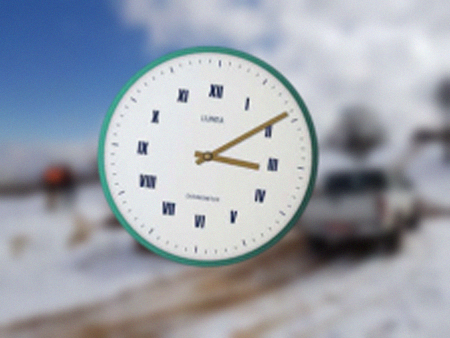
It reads 3 h 09 min
